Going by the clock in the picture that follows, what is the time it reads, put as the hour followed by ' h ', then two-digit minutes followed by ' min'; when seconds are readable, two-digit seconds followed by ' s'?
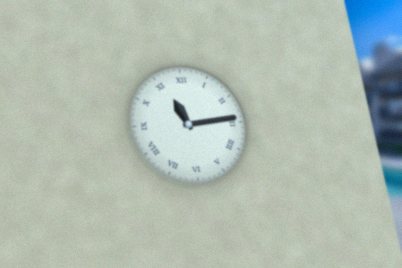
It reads 11 h 14 min
